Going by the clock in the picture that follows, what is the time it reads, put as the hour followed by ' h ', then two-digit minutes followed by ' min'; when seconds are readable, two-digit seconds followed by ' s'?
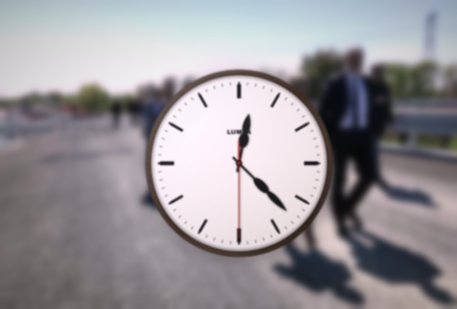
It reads 12 h 22 min 30 s
